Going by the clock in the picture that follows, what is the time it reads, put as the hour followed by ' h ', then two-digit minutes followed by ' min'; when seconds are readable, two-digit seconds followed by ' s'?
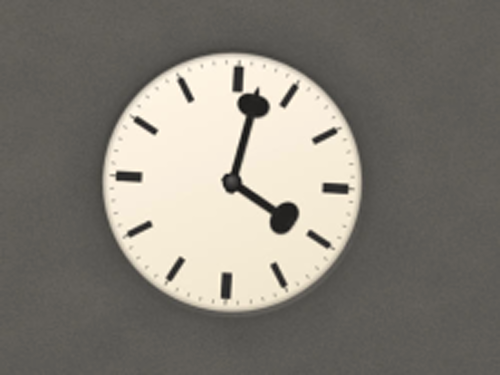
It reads 4 h 02 min
